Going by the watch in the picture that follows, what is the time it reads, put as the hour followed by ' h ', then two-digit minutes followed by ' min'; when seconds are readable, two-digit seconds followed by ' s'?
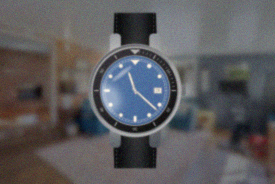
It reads 11 h 22 min
